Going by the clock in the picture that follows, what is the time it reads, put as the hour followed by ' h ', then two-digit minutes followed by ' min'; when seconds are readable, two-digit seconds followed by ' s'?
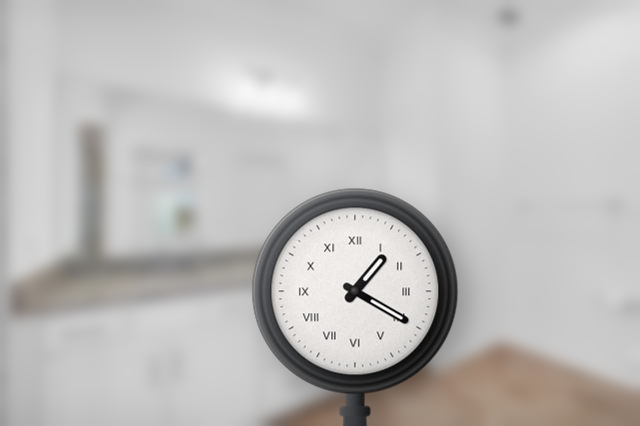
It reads 1 h 20 min
